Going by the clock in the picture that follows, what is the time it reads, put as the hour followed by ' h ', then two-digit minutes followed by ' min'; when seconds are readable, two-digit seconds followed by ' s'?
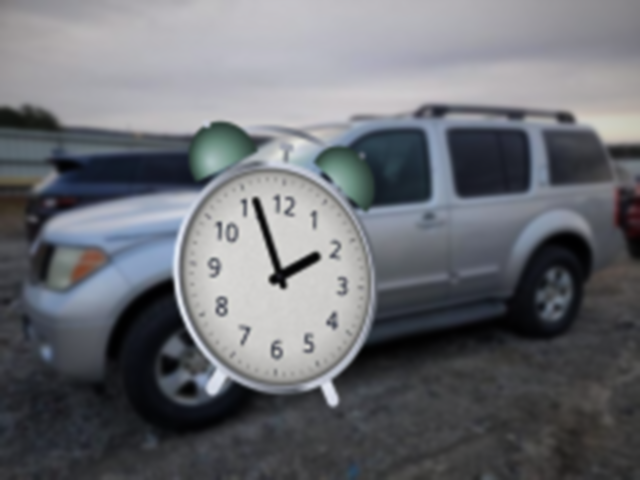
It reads 1 h 56 min
